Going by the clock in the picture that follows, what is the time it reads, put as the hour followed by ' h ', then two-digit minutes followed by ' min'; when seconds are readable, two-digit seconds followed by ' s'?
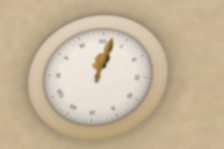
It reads 12 h 02 min
